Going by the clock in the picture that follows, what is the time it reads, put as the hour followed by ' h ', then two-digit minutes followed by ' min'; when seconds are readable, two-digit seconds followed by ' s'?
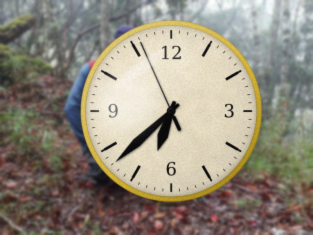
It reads 6 h 37 min 56 s
